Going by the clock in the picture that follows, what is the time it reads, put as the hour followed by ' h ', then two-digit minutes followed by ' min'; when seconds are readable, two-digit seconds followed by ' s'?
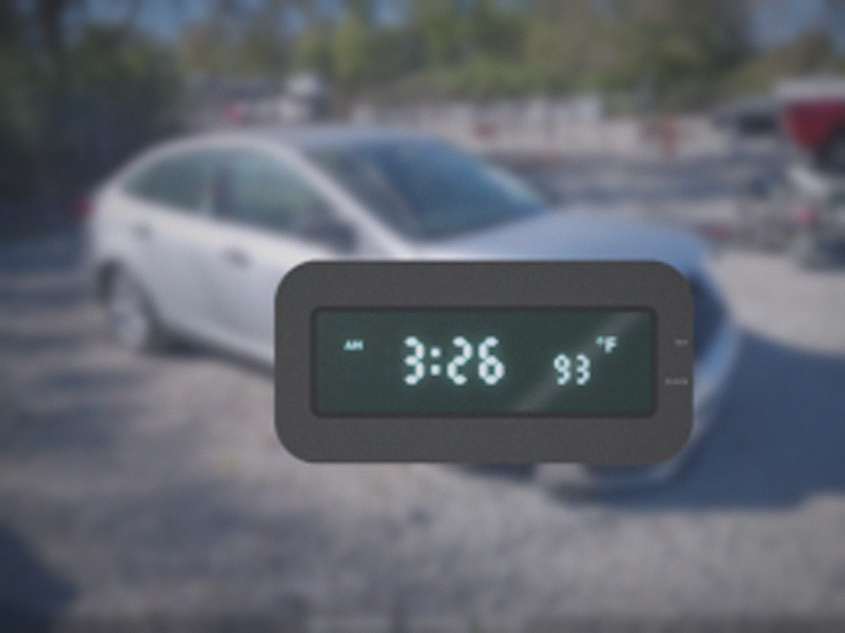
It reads 3 h 26 min
